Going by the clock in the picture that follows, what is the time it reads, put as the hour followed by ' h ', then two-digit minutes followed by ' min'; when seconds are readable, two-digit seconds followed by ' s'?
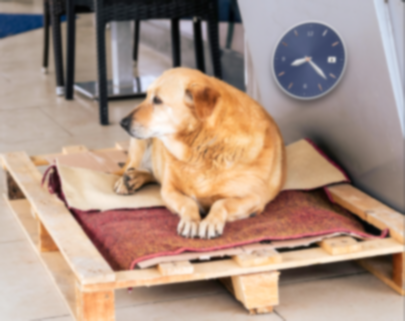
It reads 8 h 22 min
